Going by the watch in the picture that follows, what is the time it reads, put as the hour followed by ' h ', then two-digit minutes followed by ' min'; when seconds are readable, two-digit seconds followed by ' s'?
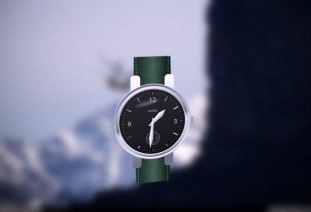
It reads 1 h 31 min
